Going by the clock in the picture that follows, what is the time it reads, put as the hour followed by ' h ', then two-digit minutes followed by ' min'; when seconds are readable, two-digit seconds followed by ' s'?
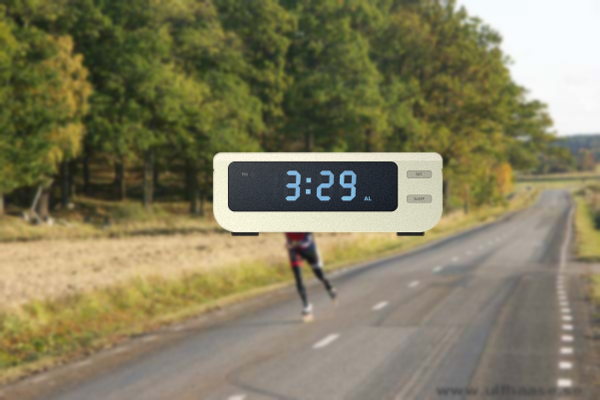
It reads 3 h 29 min
